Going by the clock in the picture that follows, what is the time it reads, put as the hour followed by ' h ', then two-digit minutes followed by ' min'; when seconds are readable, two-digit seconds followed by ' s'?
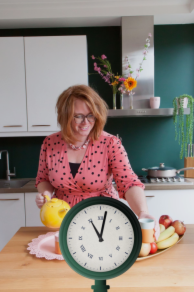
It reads 11 h 02 min
